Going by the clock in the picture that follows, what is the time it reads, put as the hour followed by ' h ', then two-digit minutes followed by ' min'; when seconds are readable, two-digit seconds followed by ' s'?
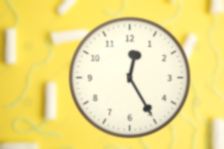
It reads 12 h 25 min
